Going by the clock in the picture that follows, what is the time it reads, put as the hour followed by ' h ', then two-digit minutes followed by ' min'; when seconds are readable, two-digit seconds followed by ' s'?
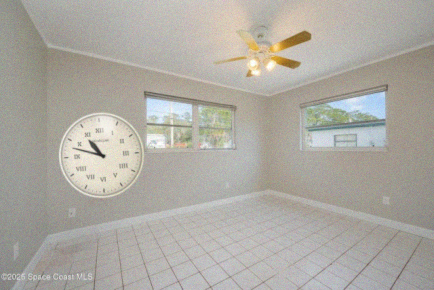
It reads 10 h 48 min
